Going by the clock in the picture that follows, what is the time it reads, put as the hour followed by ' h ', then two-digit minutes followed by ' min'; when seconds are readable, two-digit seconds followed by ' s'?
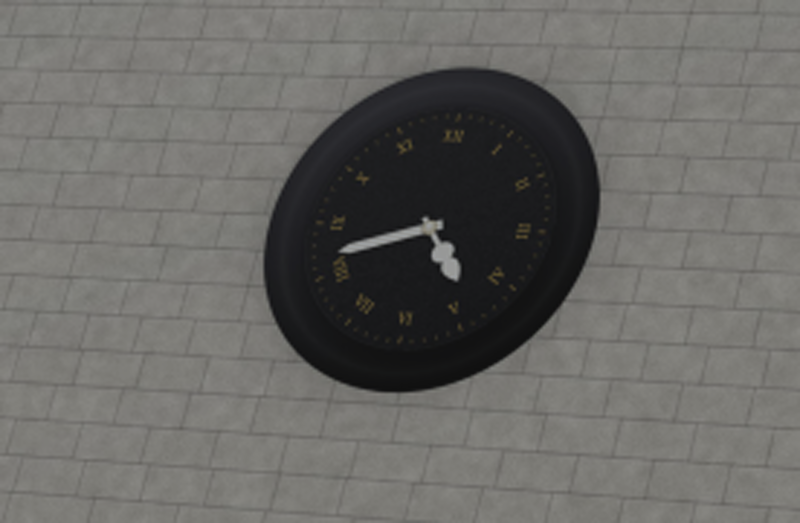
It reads 4 h 42 min
